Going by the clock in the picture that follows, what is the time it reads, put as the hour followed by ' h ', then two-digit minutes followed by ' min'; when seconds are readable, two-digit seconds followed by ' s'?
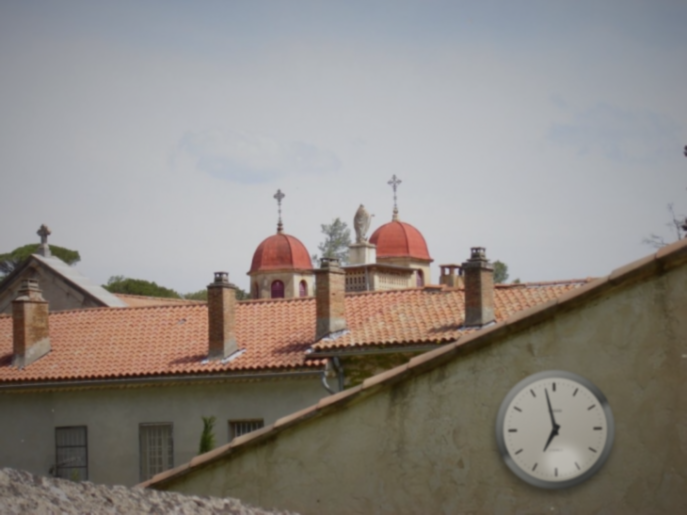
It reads 6 h 58 min
